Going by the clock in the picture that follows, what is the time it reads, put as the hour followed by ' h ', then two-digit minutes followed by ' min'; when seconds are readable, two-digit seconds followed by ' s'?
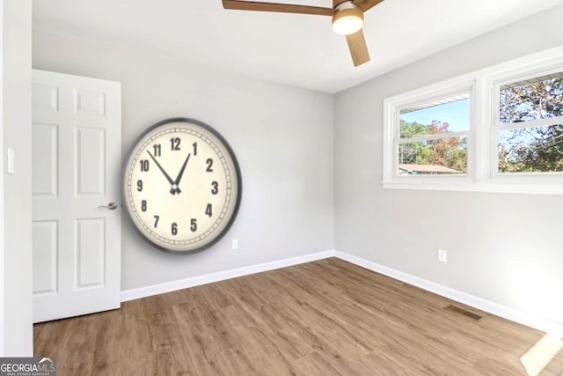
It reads 12 h 53 min
